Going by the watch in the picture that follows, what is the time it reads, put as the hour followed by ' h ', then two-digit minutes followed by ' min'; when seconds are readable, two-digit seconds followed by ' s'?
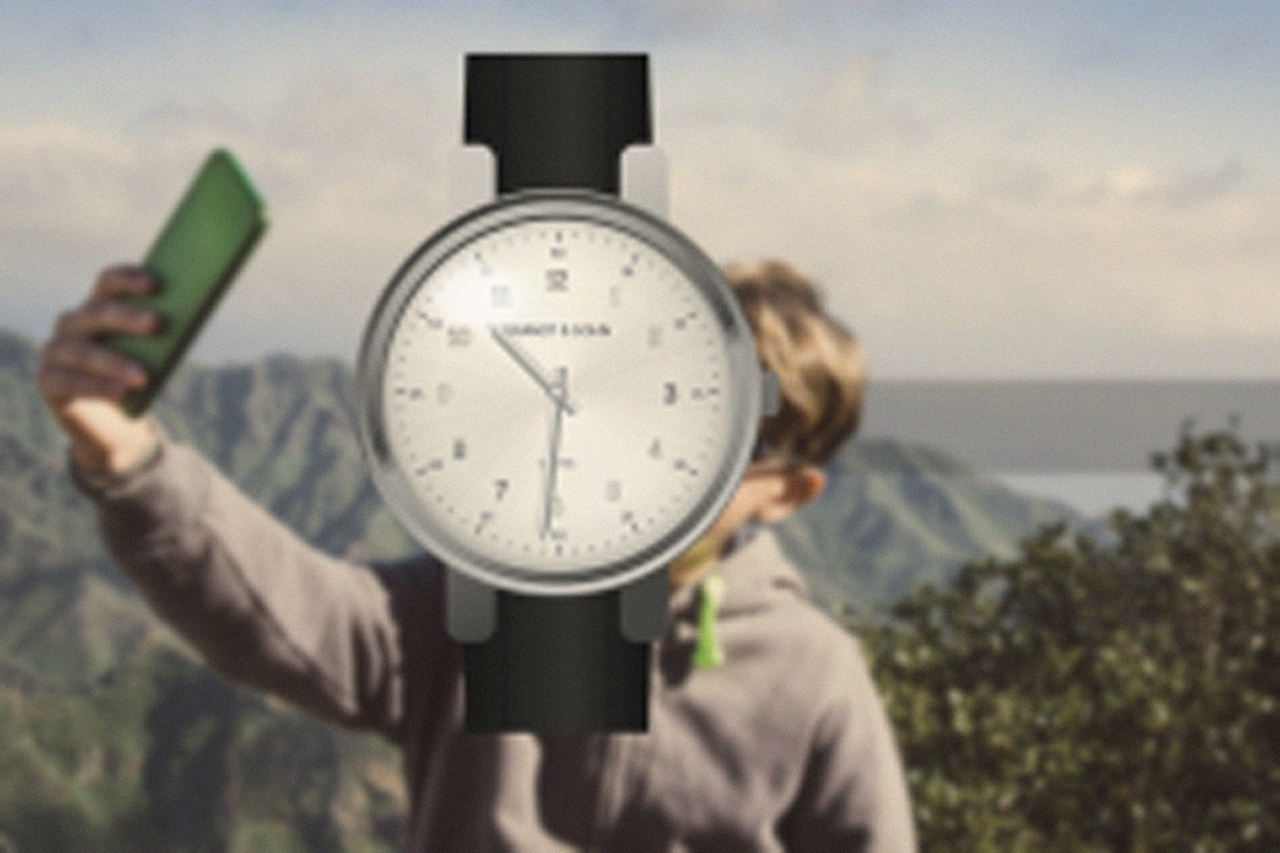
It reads 10 h 31 min
